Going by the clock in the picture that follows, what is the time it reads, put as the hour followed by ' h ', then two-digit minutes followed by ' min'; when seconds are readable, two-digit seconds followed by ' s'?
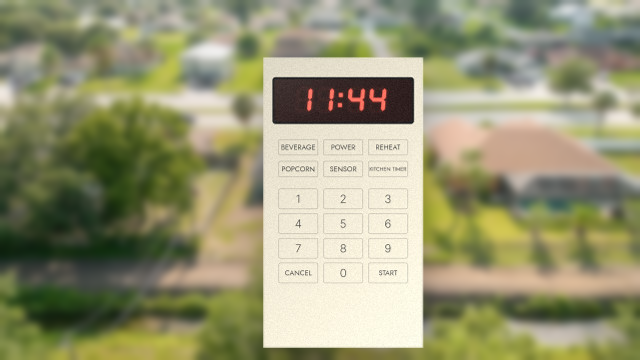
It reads 11 h 44 min
